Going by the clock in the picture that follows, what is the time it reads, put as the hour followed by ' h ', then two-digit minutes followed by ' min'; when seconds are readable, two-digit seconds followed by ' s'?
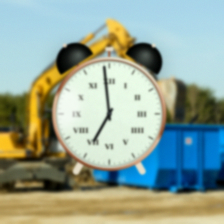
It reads 6 h 59 min
